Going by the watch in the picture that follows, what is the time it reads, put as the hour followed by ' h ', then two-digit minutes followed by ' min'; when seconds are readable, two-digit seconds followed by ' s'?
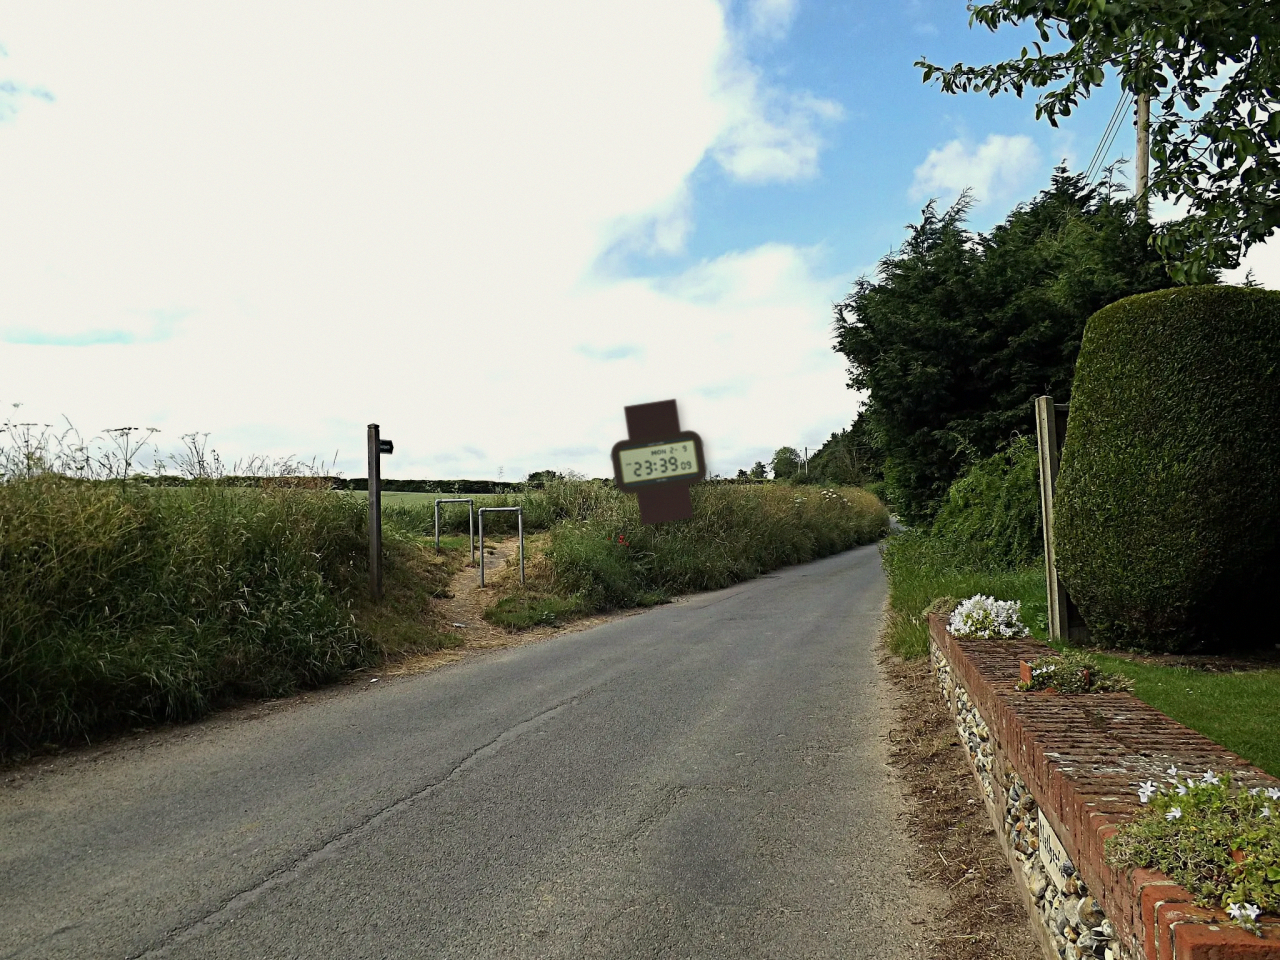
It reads 23 h 39 min
